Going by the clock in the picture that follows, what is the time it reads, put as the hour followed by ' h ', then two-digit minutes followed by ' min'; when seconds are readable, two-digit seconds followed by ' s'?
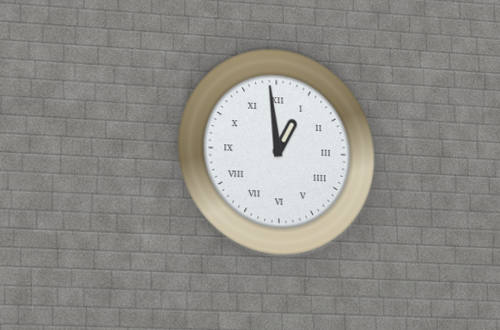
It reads 12 h 59 min
